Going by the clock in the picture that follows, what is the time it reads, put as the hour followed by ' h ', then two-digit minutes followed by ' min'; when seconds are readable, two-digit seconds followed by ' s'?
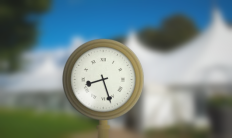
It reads 8 h 27 min
